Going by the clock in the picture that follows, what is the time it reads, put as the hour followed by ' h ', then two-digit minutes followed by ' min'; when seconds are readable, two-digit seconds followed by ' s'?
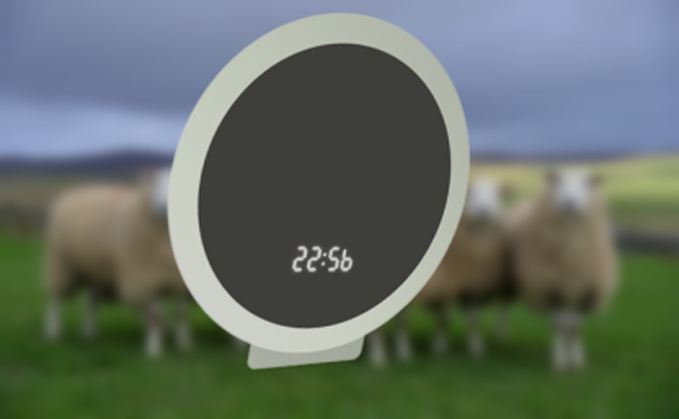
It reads 22 h 56 min
